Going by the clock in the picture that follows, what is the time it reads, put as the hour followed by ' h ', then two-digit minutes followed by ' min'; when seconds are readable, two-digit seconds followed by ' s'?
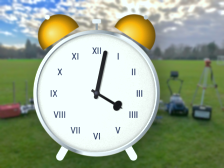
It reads 4 h 02 min
